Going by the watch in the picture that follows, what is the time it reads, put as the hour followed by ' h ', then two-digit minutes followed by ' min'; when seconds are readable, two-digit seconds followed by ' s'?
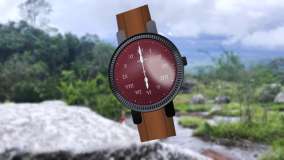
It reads 6 h 00 min
